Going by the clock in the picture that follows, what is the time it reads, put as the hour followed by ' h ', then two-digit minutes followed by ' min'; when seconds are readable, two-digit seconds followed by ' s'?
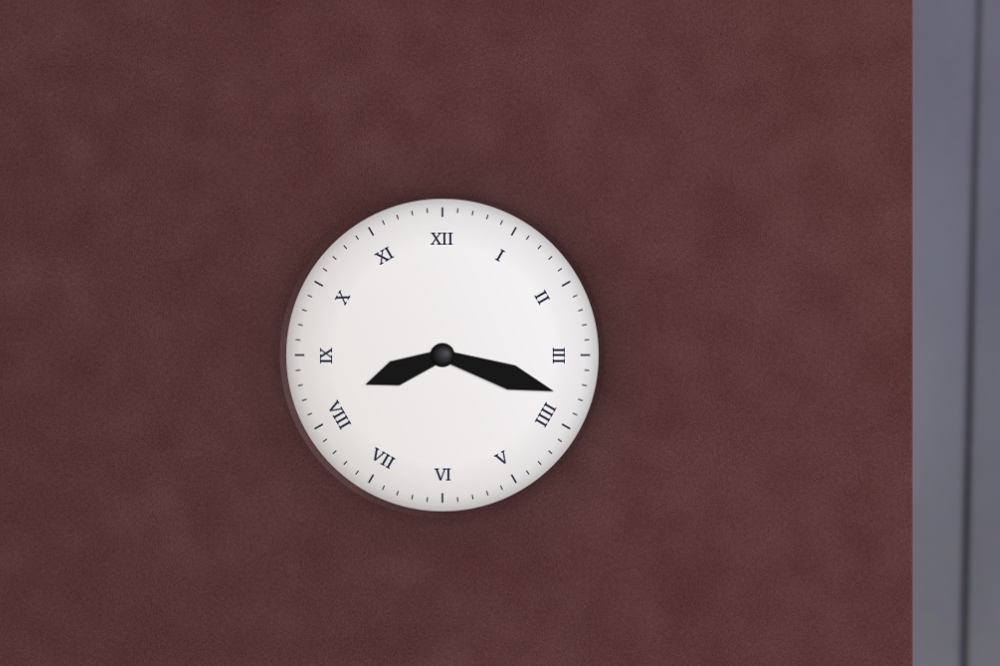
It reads 8 h 18 min
